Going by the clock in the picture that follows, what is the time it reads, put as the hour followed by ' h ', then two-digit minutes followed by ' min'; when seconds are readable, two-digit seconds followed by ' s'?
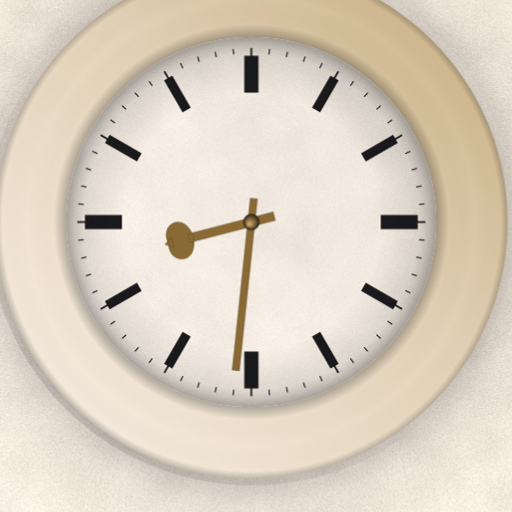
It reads 8 h 31 min
